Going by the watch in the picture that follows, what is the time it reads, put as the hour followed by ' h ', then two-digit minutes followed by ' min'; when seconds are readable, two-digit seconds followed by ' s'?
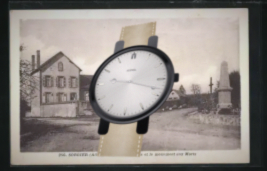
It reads 9 h 18 min
